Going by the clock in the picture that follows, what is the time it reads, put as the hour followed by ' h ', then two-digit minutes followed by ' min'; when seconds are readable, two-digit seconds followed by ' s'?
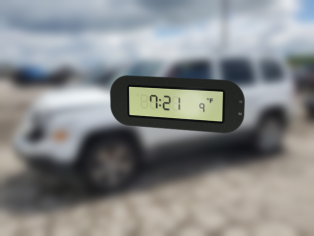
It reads 7 h 21 min
